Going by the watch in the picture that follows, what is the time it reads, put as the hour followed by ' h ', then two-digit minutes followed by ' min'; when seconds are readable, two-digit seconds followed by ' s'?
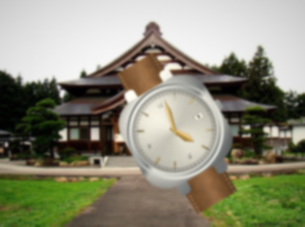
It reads 5 h 02 min
